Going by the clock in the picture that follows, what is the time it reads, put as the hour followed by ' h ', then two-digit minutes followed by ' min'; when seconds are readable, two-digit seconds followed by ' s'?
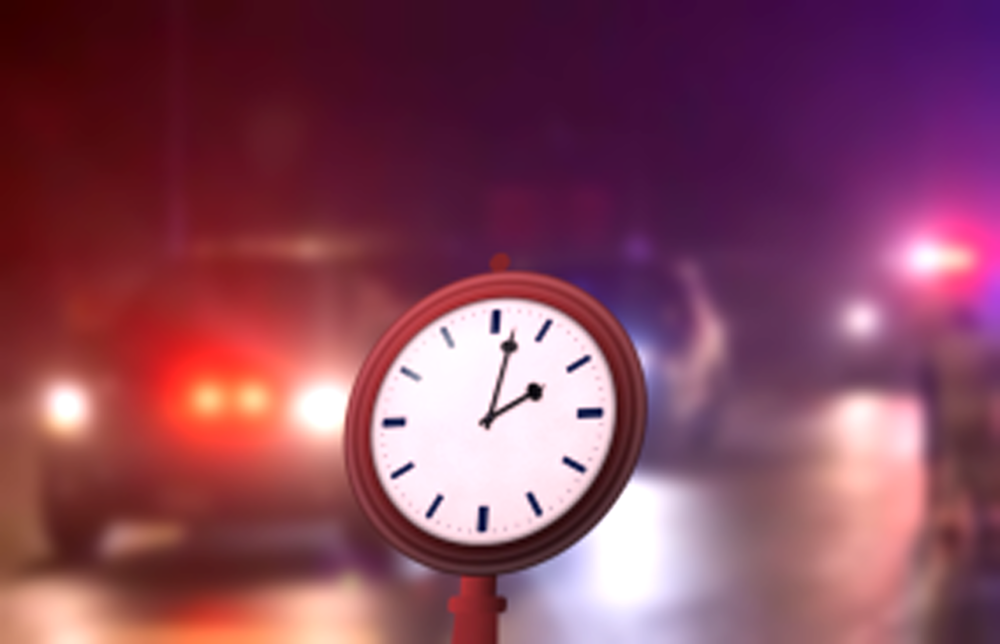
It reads 2 h 02 min
